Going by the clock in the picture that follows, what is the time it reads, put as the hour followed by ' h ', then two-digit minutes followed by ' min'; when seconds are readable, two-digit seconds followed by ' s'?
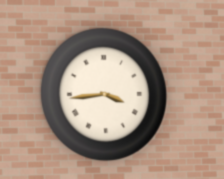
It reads 3 h 44 min
